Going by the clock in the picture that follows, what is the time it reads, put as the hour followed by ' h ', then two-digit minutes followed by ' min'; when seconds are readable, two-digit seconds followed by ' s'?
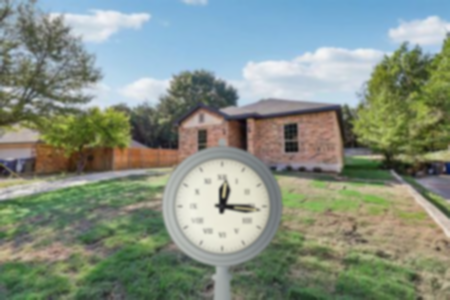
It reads 12 h 16 min
